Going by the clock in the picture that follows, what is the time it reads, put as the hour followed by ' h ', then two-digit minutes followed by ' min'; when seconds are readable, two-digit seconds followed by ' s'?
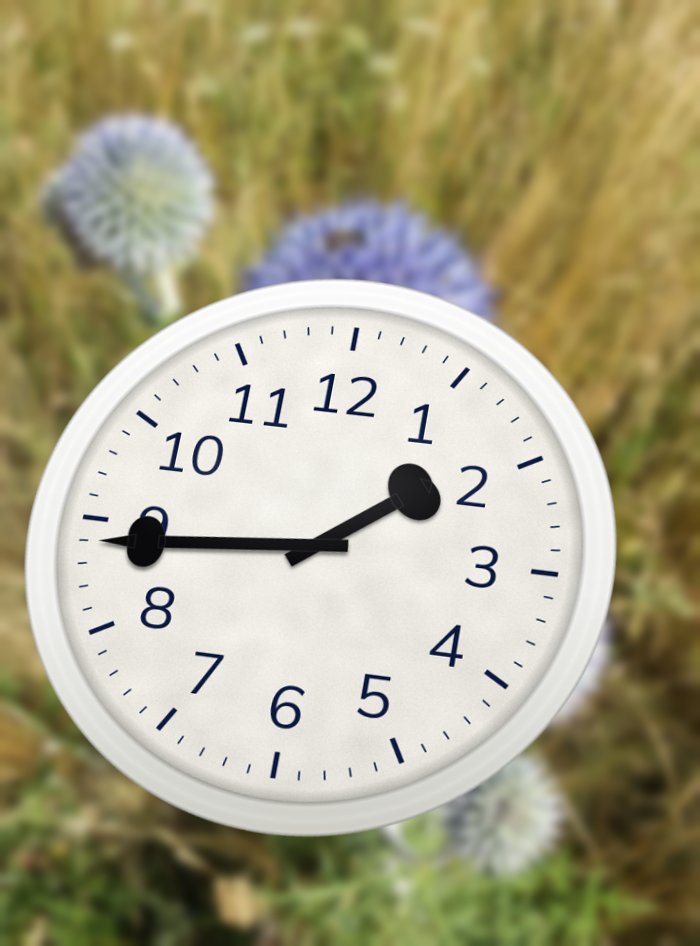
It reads 1 h 44 min
